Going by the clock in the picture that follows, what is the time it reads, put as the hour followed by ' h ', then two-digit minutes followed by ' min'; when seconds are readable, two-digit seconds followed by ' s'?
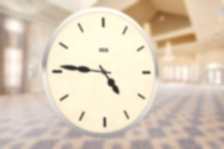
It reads 4 h 46 min
